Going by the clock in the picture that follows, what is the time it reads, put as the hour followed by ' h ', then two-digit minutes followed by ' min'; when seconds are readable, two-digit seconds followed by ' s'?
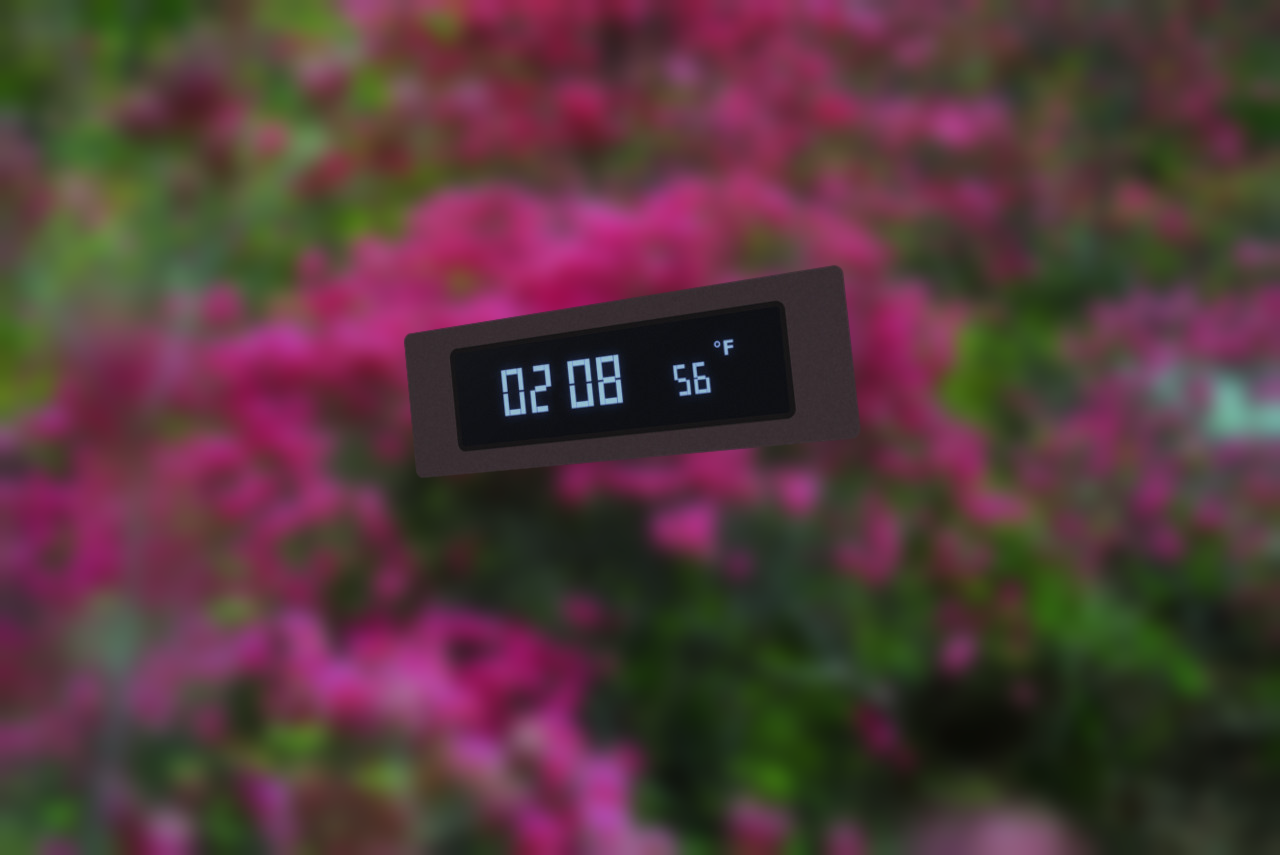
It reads 2 h 08 min
